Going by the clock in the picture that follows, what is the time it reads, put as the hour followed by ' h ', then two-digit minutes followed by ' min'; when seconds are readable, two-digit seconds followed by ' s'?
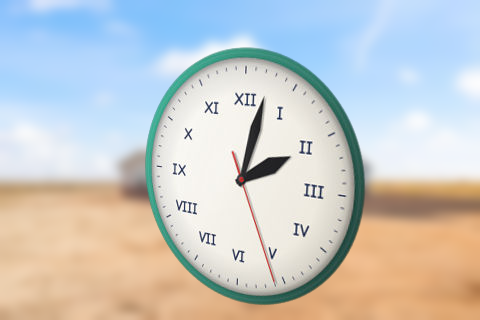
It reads 2 h 02 min 26 s
